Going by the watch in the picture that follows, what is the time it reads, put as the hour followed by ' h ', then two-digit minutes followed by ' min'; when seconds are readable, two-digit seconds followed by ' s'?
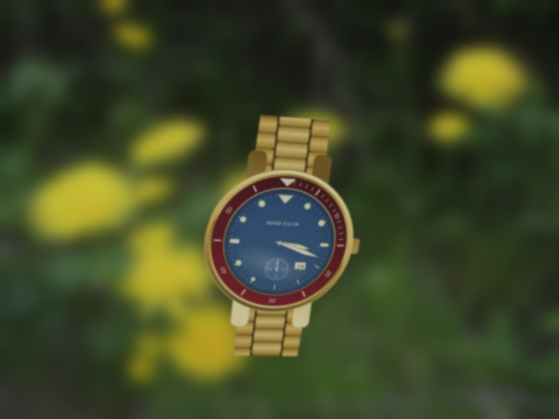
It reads 3 h 18 min
